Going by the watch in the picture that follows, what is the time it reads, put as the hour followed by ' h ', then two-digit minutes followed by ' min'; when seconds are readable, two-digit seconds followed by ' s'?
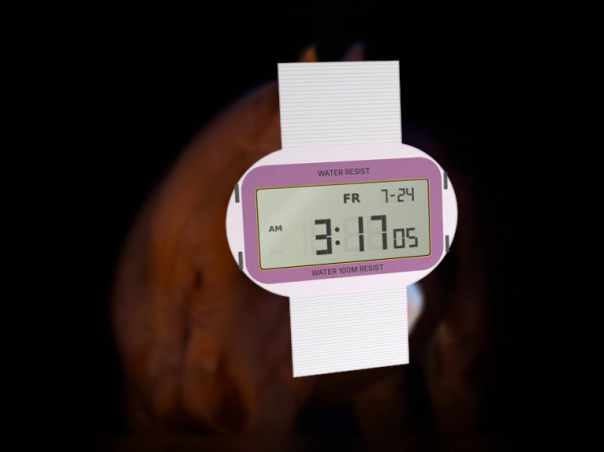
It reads 3 h 17 min 05 s
